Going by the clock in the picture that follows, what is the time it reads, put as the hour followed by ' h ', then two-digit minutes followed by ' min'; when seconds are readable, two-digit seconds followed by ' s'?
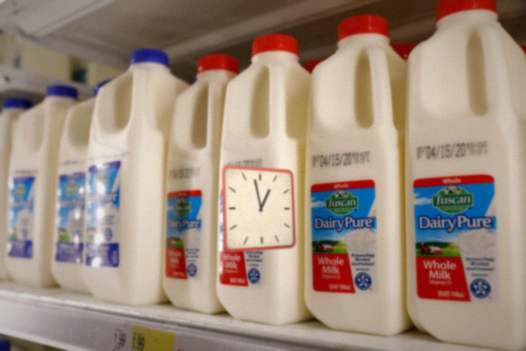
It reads 12 h 58 min
